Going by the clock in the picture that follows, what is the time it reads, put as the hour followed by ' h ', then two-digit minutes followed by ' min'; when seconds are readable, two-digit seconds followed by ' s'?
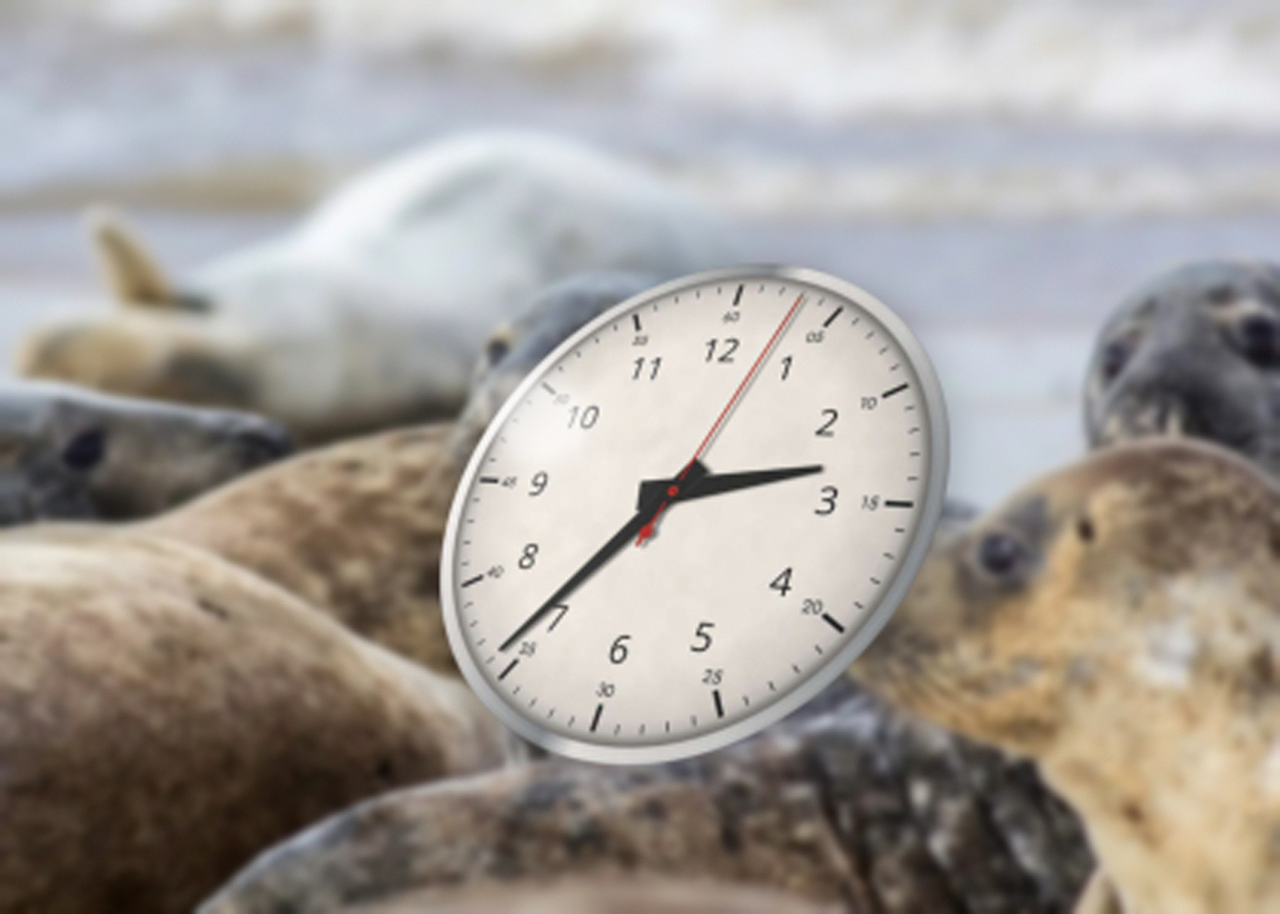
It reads 2 h 36 min 03 s
